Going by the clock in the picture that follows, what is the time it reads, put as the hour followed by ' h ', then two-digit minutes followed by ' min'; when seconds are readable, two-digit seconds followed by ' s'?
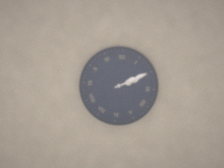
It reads 2 h 10 min
